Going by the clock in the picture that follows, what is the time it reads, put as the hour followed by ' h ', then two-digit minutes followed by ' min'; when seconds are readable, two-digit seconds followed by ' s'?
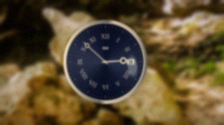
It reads 2 h 52 min
